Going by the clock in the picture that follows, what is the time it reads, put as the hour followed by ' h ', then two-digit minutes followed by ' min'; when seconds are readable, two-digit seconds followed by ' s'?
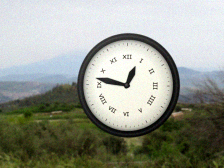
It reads 12 h 47 min
